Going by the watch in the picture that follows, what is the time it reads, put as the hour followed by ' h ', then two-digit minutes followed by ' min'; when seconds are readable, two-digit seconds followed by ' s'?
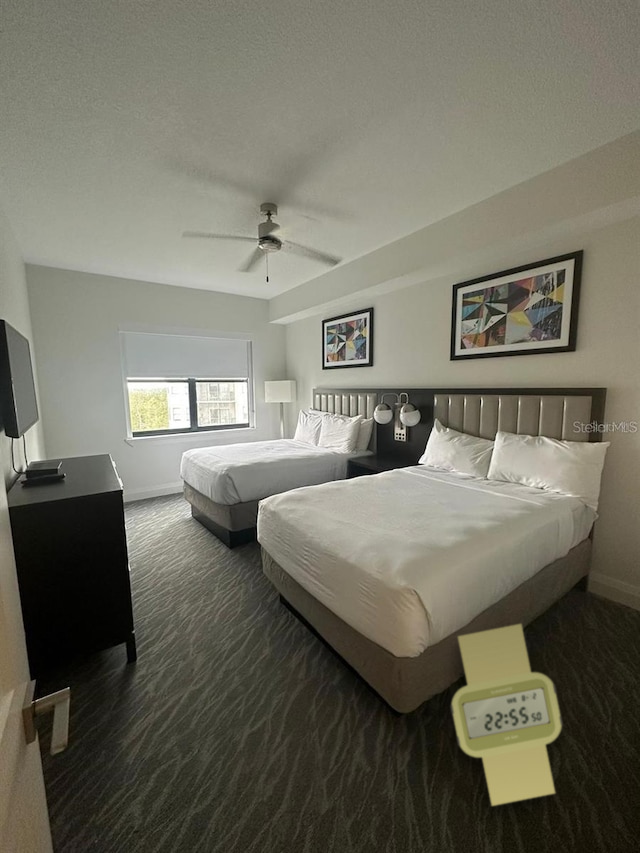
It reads 22 h 55 min
